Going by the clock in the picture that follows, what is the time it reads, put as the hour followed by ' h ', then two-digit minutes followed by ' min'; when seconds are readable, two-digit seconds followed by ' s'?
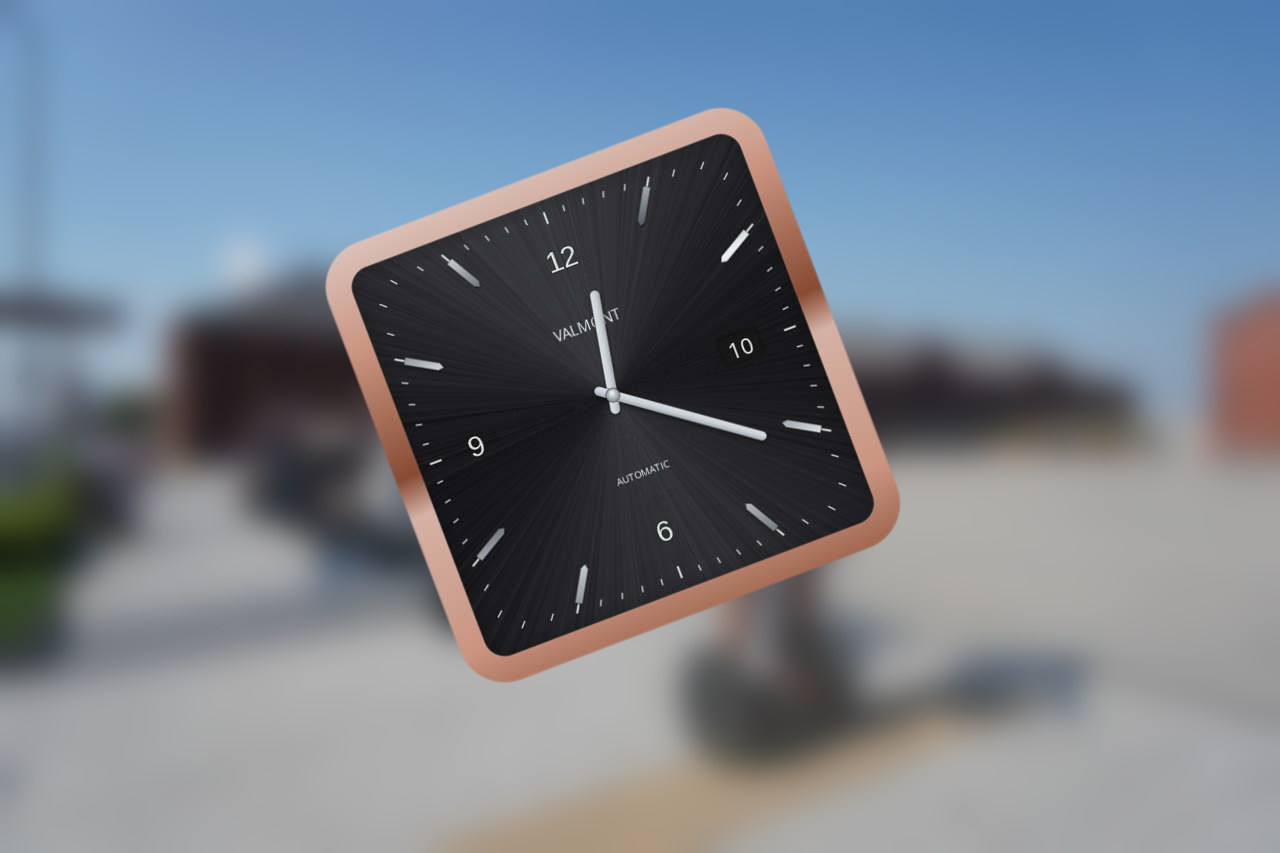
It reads 12 h 21 min
